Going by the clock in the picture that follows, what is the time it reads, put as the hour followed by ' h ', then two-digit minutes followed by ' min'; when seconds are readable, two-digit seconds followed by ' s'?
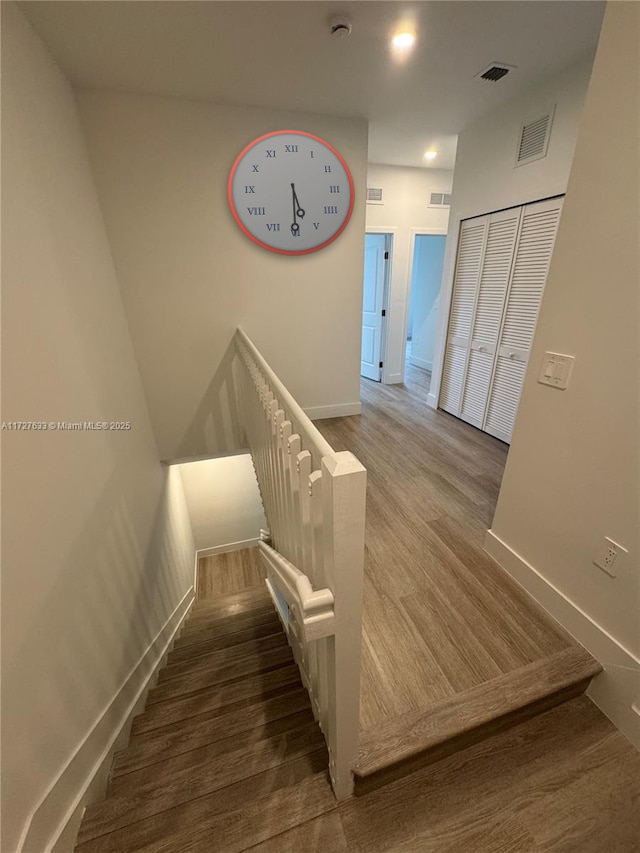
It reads 5 h 30 min
